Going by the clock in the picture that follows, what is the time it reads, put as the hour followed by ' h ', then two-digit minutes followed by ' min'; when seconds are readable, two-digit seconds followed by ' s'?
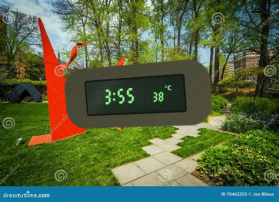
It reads 3 h 55 min
